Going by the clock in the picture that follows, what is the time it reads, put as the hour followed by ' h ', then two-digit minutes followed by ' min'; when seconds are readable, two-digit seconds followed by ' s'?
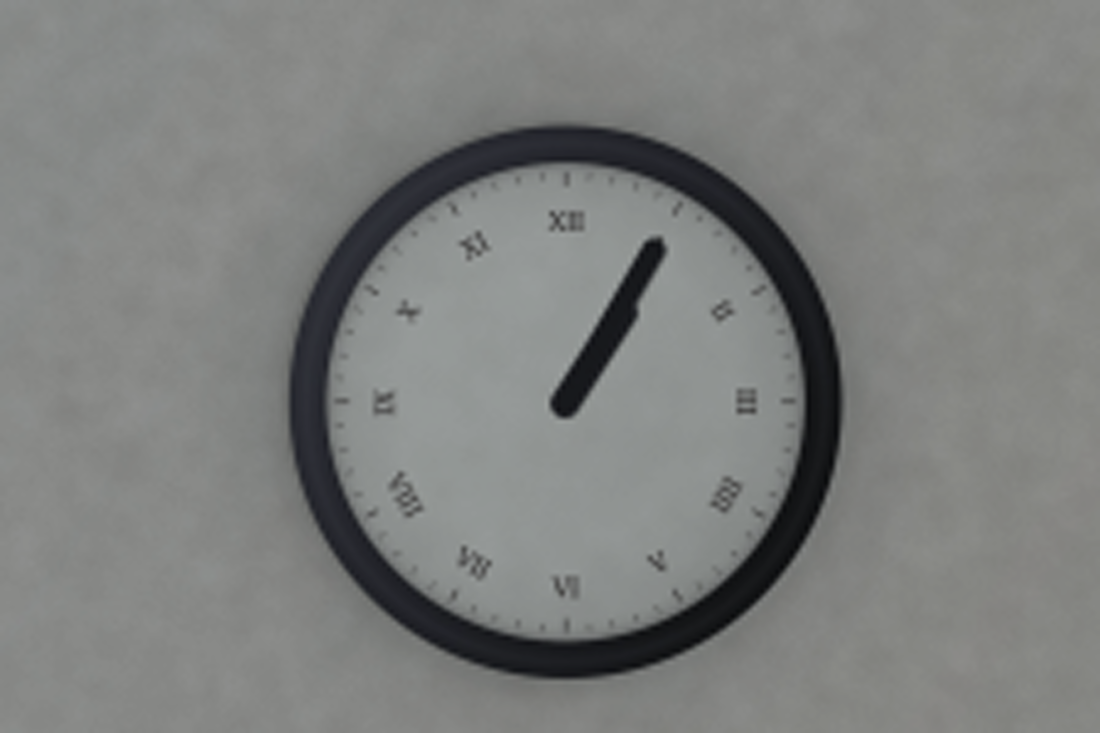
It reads 1 h 05 min
